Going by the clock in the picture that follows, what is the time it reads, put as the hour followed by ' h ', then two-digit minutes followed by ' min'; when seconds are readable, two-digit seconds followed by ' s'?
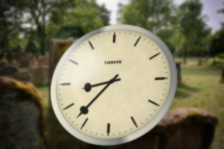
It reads 8 h 37 min
